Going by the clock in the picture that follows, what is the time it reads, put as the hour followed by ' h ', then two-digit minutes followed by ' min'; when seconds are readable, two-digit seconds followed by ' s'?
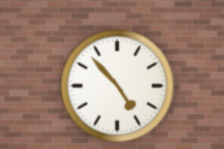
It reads 4 h 53 min
